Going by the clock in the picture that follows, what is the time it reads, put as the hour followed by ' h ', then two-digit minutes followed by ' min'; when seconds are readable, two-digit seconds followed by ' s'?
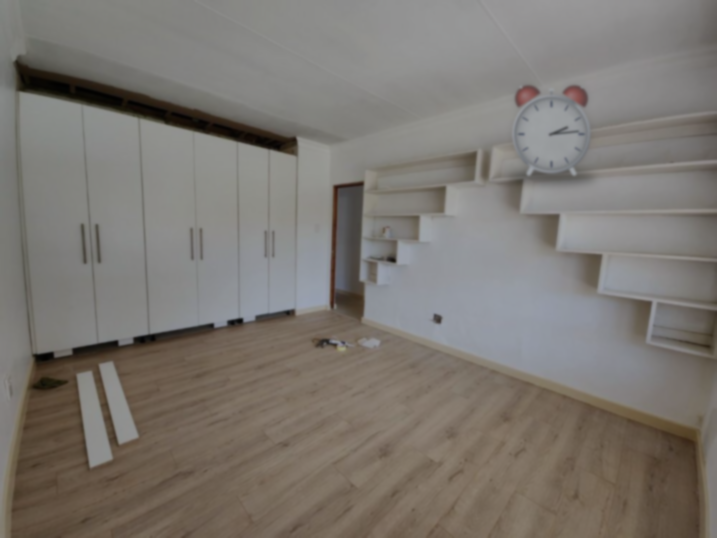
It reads 2 h 14 min
